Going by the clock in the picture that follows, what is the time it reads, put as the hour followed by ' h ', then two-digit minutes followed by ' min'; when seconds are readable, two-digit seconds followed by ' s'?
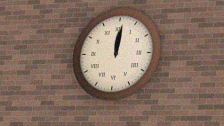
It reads 12 h 01 min
